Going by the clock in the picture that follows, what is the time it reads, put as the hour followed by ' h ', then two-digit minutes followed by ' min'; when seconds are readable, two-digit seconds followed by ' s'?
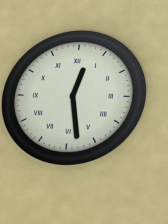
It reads 12 h 28 min
